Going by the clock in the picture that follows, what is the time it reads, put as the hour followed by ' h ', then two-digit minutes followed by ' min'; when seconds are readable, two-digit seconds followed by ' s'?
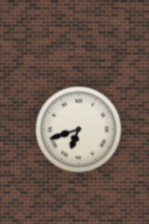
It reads 6 h 42 min
